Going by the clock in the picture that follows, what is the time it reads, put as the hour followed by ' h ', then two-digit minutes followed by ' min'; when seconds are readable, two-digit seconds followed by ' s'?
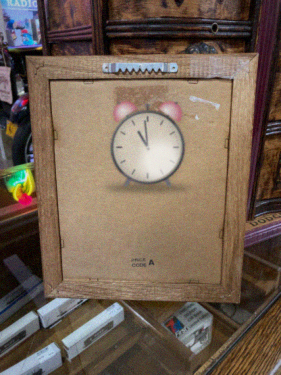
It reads 10 h 59 min
